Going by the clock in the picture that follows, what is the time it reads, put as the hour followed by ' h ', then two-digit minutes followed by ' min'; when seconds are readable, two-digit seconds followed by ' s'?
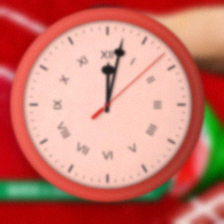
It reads 12 h 02 min 08 s
